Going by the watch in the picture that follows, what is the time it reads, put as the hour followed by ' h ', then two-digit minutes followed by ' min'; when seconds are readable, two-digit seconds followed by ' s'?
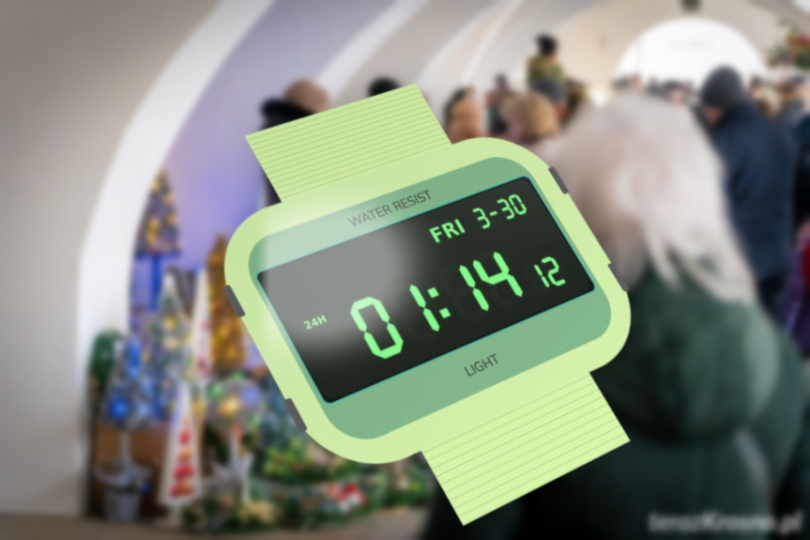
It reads 1 h 14 min 12 s
